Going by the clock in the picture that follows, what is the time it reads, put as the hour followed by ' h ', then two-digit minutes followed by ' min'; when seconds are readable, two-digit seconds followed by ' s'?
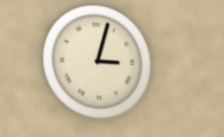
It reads 3 h 03 min
